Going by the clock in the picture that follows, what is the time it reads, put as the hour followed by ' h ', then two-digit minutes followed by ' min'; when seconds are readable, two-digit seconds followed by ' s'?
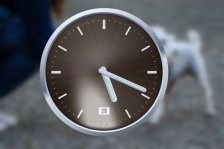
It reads 5 h 19 min
